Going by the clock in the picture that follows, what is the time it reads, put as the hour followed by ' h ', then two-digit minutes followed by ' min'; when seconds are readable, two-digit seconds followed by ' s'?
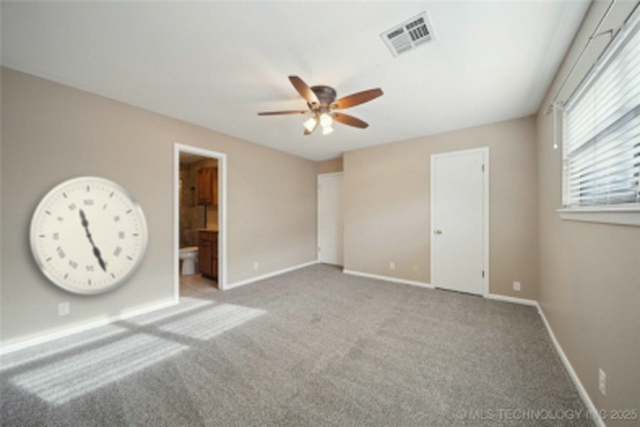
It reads 11 h 26 min
